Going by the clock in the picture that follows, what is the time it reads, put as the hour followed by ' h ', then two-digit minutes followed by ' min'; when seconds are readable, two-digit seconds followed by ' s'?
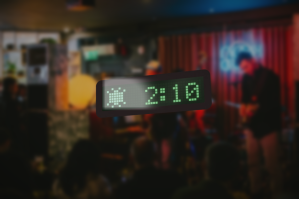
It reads 2 h 10 min
